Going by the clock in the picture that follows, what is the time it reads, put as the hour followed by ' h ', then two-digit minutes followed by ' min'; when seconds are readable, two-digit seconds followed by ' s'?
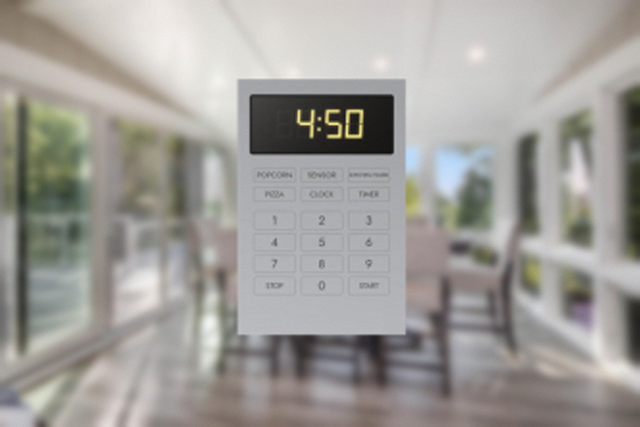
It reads 4 h 50 min
